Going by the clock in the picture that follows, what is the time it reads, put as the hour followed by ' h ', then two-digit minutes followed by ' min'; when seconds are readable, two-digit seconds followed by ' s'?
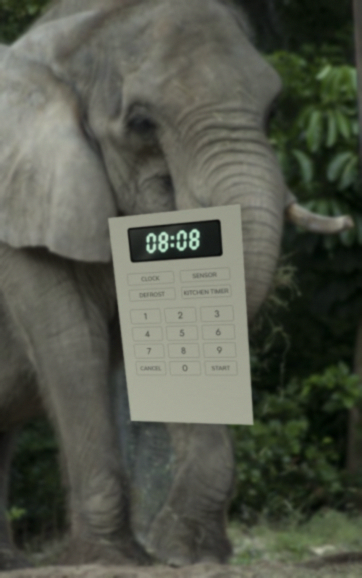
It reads 8 h 08 min
